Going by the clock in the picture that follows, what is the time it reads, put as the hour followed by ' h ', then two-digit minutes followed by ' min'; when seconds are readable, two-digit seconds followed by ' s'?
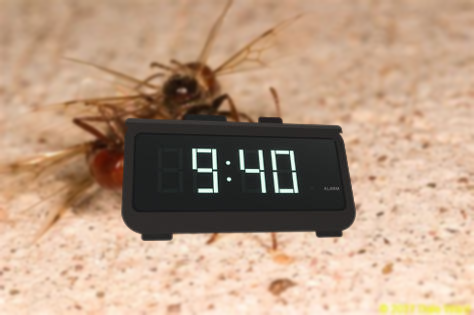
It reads 9 h 40 min
